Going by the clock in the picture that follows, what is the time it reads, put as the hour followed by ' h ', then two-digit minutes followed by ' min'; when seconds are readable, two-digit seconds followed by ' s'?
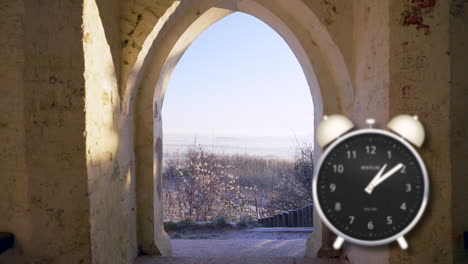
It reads 1 h 09 min
